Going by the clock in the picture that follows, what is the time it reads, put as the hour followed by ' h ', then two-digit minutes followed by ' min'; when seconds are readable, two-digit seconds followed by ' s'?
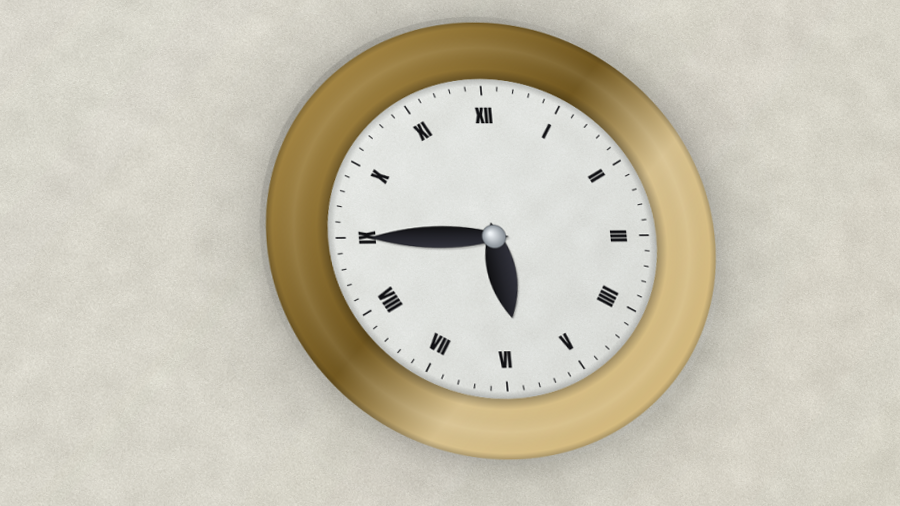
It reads 5 h 45 min
